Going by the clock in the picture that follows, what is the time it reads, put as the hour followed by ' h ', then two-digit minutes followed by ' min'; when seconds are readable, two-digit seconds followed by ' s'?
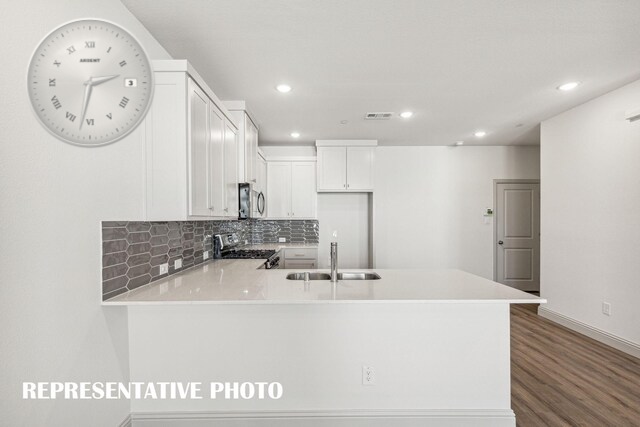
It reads 2 h 32 min
